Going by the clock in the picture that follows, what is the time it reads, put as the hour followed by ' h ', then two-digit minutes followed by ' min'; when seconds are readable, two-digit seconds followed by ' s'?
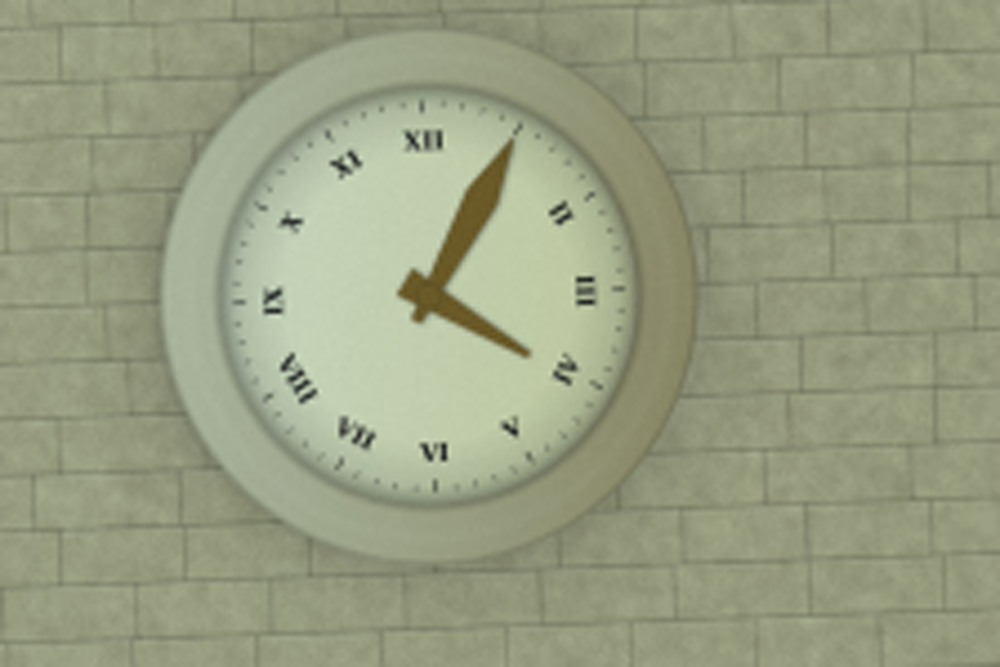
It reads 4 h 05 min
